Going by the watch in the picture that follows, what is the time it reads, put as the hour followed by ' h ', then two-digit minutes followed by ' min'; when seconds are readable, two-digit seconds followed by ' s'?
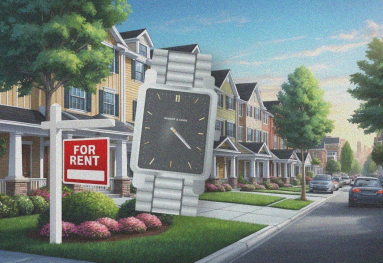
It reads 4 h 22 min
